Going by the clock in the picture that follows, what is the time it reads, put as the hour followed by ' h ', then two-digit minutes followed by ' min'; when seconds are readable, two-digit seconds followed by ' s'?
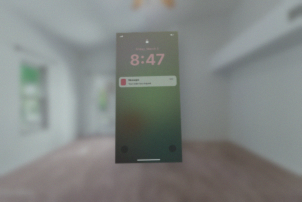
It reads 8 h 47 min
